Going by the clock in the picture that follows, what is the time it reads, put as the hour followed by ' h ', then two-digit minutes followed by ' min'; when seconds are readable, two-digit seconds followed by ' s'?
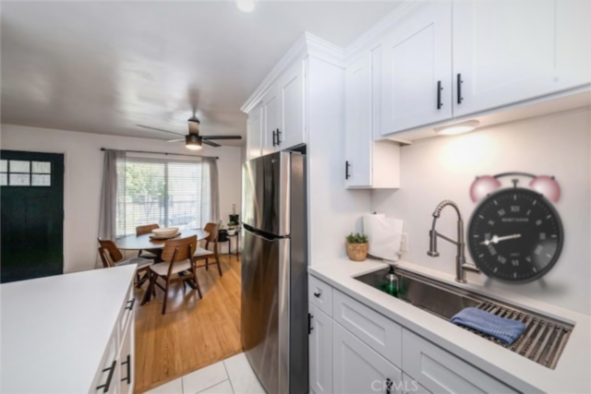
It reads 8 h 43 min
